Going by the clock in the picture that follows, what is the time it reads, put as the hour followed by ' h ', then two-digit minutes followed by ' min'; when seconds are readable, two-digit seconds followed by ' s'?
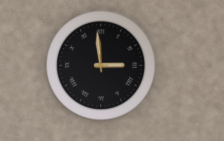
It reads 2 h 59 min
